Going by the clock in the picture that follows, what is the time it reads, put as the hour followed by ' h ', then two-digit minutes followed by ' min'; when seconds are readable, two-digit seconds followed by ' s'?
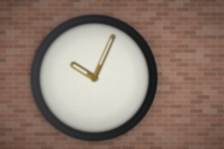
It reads 10 h 04 min
